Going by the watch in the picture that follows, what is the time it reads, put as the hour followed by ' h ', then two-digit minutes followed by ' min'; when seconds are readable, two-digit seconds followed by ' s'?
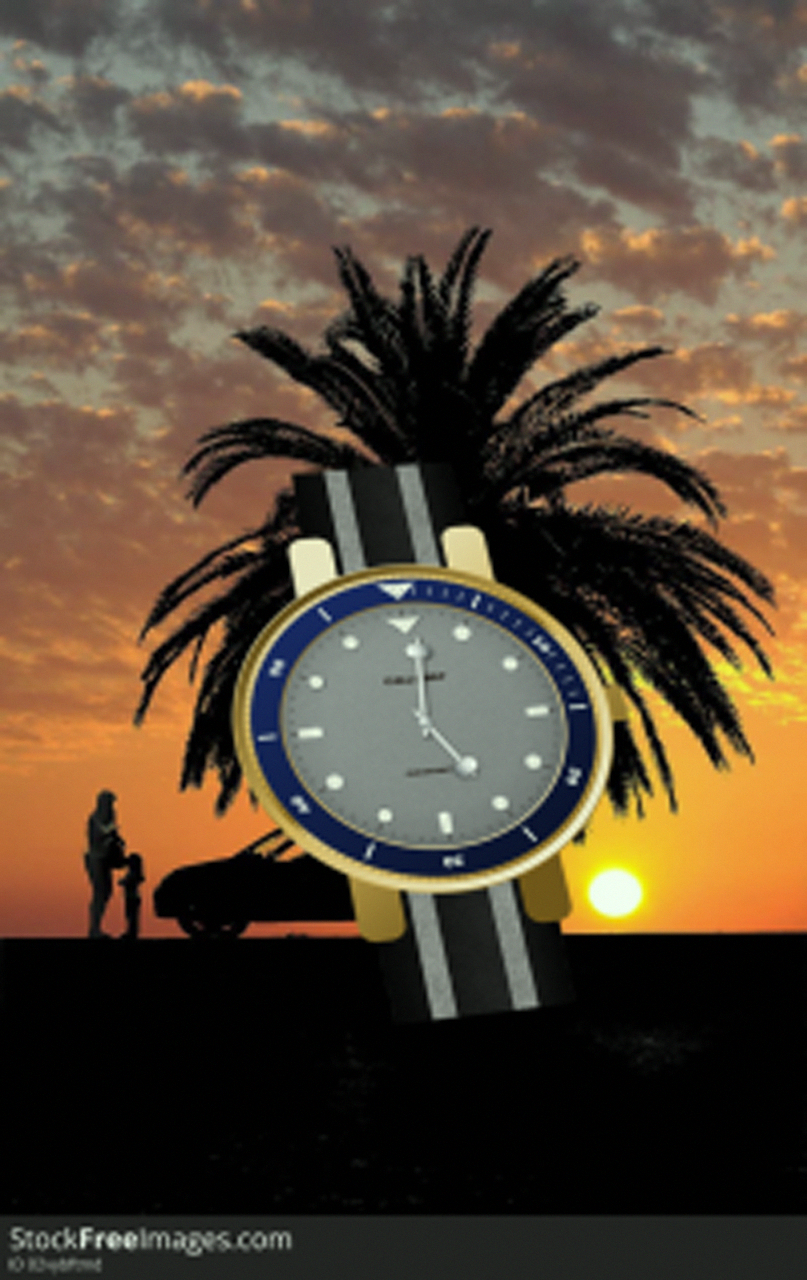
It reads 5 h 01 min
